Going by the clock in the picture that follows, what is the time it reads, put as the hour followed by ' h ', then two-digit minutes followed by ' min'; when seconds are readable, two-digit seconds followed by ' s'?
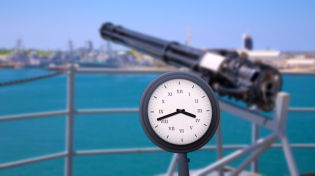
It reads 3 h 42 min
